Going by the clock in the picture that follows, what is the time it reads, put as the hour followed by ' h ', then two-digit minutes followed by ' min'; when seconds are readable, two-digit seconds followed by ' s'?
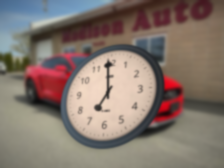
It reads 6 h 59 min
